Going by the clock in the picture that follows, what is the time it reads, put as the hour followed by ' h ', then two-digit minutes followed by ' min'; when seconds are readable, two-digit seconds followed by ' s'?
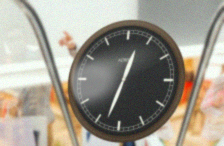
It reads 12 h 33 min
